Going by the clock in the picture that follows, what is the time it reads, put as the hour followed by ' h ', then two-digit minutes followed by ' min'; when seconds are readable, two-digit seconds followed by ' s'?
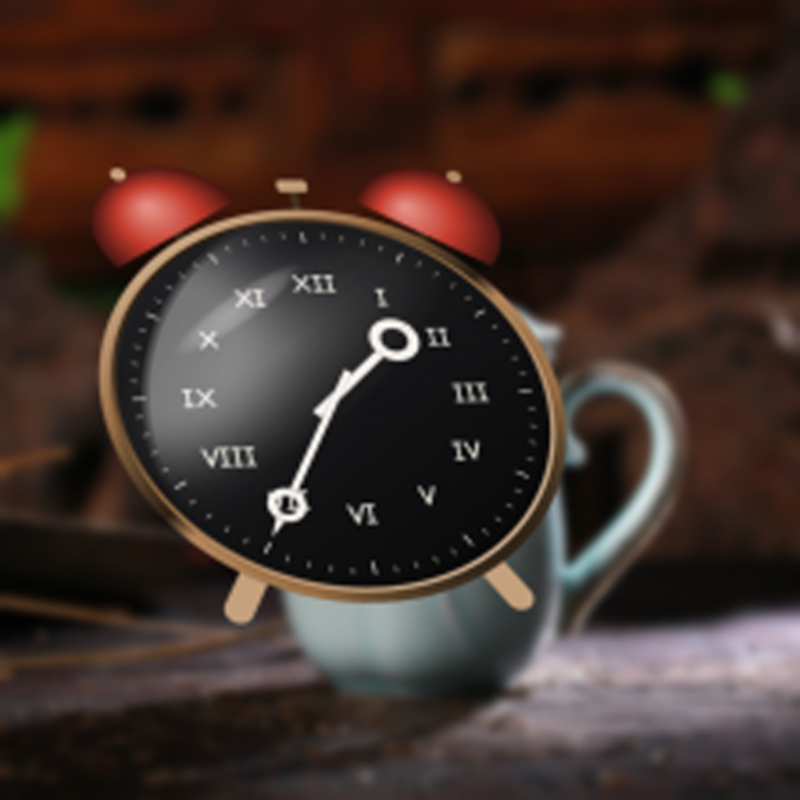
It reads 1 h 35 min
